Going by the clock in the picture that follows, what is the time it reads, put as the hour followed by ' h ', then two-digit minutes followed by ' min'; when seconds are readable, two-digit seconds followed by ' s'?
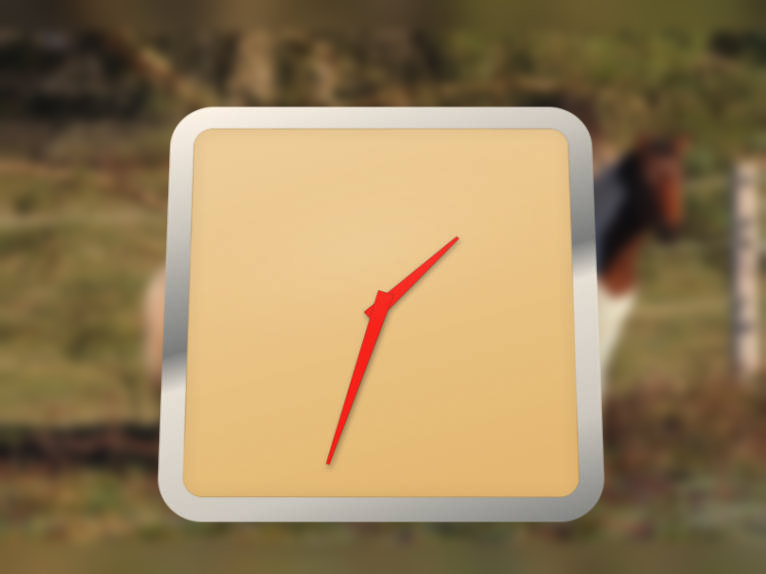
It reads 1 h 33 min
